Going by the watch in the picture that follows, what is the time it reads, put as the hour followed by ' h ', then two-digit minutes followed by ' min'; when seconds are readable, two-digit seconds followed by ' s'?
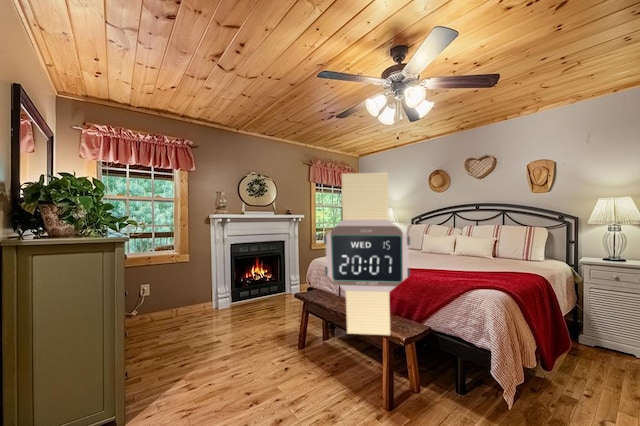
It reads 20 h 07 min
